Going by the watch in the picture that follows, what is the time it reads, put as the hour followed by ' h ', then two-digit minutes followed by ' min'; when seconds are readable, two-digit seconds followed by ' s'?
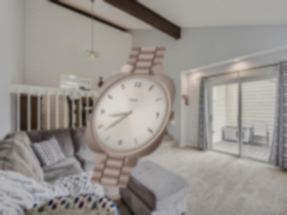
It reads 8 h 38 min
